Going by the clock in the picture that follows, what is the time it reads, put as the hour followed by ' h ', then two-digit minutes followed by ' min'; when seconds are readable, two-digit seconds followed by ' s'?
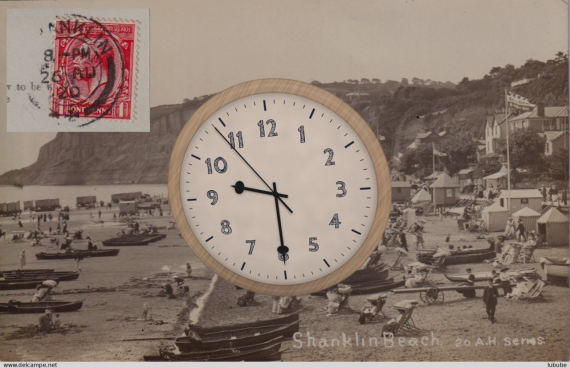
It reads 9 h 29 min 54 s
